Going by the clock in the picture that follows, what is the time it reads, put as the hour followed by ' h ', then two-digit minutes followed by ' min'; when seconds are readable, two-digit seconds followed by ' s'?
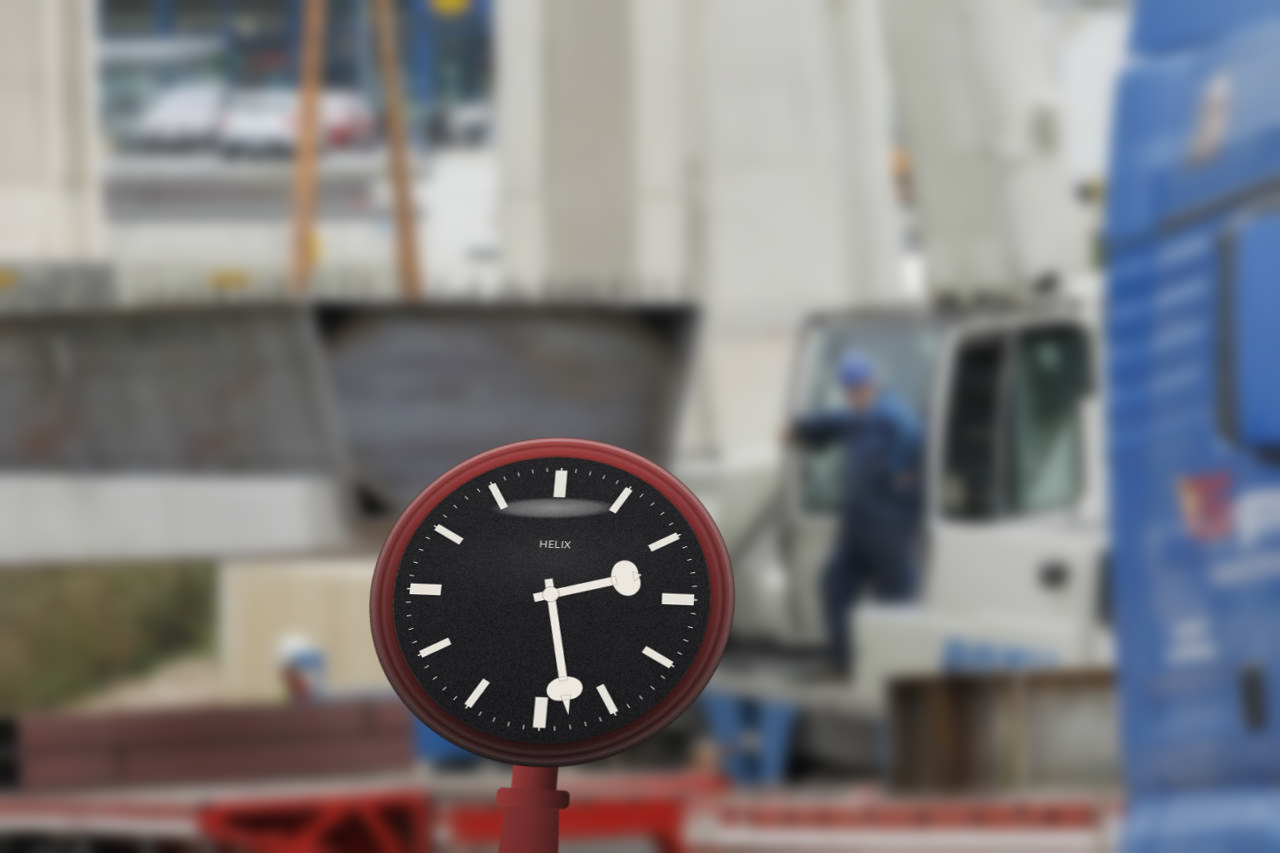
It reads 2 h 28 min
